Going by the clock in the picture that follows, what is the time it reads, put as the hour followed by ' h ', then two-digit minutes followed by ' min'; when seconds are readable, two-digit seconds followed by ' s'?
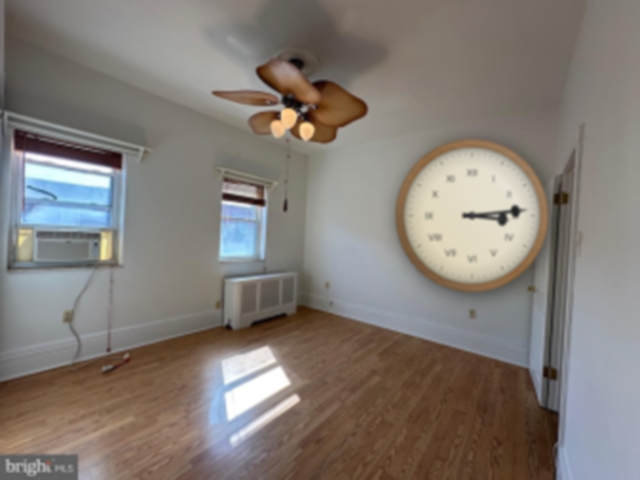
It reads 3 h 14 min
